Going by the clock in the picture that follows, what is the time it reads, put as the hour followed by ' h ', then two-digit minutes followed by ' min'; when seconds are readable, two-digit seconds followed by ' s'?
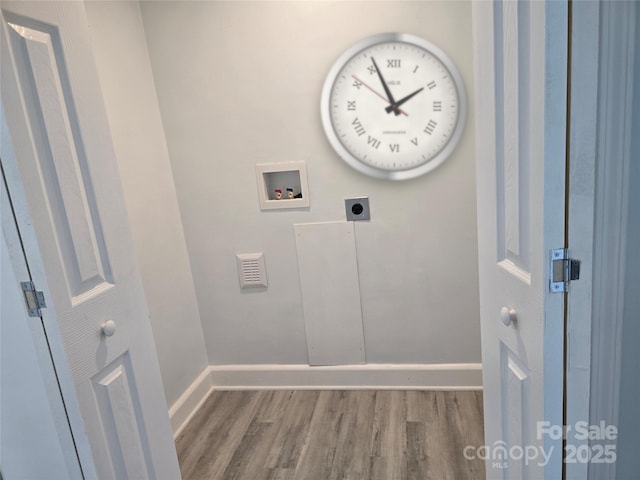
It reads 1 h 55 min 51 s
